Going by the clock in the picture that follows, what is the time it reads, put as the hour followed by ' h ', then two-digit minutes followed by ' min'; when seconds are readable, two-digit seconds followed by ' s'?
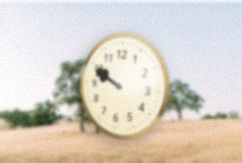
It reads 9 h 49 min
